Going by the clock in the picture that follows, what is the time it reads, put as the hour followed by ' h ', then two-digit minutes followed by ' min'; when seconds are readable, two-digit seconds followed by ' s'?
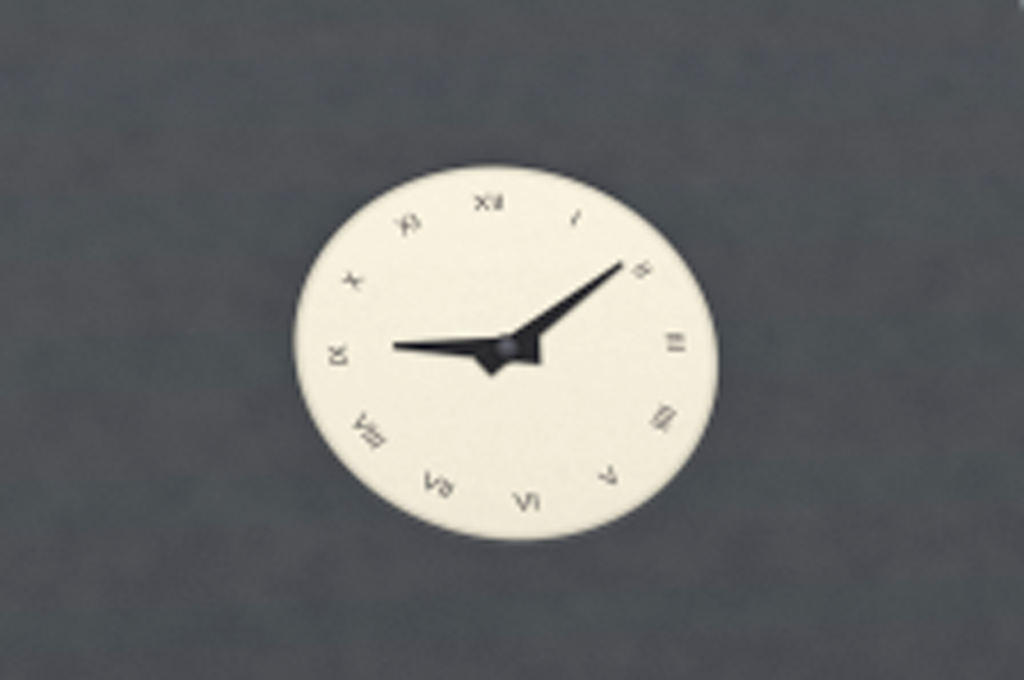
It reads 9 h 09 min
